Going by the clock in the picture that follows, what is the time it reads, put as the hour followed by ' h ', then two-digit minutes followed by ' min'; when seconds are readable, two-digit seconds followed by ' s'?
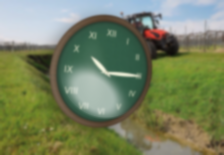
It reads 10 h 15 min
